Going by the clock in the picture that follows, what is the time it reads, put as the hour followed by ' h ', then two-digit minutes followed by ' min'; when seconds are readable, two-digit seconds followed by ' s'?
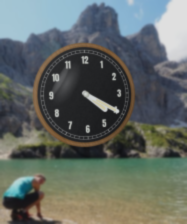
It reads 4 h 20 min
